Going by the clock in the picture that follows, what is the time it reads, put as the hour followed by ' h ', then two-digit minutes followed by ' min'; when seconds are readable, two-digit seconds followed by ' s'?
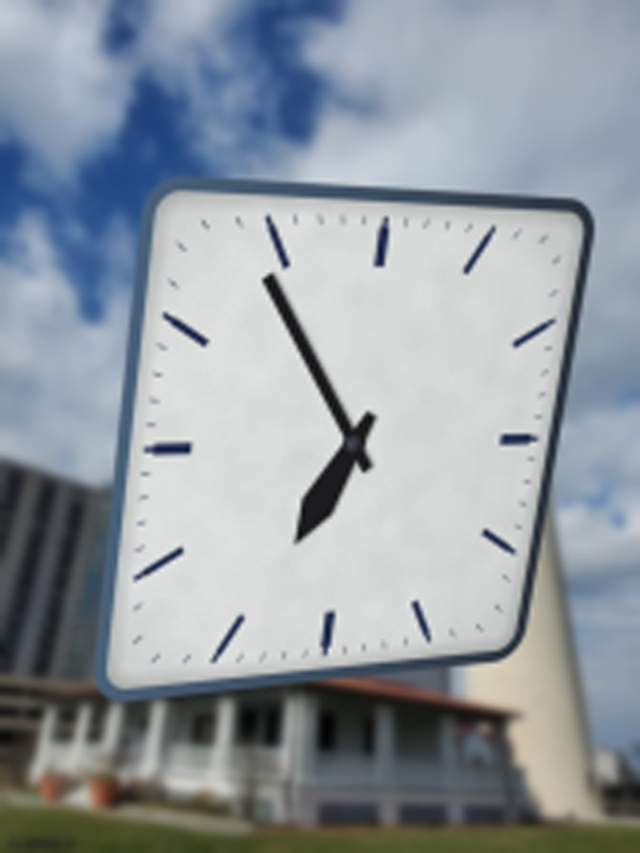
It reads 6 h 54 min
